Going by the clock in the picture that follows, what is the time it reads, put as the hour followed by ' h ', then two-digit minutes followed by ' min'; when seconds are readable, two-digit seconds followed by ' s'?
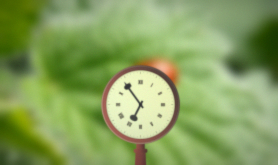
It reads 6 h 54 min
